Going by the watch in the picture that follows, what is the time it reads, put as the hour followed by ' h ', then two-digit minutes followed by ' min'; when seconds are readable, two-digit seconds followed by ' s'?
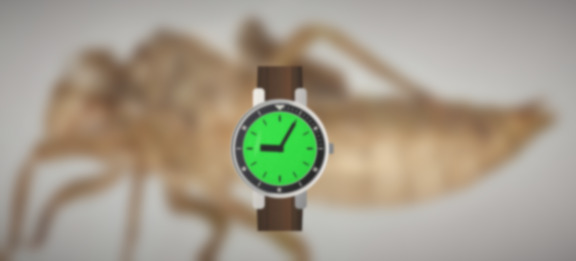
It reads 9 h 05 min
